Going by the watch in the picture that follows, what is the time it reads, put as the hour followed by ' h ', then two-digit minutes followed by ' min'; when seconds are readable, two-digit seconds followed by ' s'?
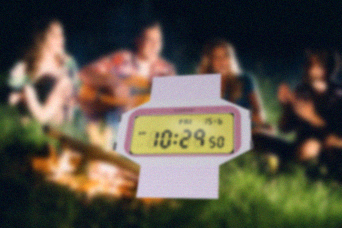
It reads 10 h 29 min 50 s
